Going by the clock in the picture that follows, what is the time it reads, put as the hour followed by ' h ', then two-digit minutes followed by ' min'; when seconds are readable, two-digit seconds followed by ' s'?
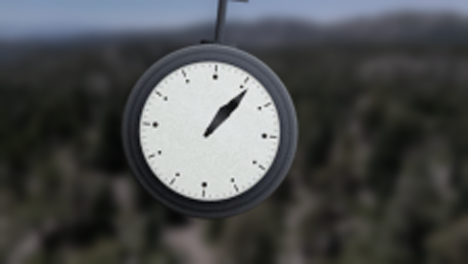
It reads 1 h 06 min
